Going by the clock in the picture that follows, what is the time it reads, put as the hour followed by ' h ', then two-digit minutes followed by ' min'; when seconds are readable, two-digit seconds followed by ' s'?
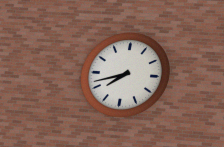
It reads 7 h 42 min
